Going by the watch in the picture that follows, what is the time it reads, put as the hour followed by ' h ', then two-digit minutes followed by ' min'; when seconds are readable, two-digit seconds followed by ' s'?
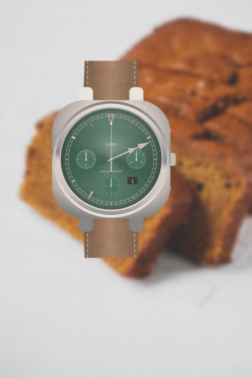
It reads 2 h 11 min
